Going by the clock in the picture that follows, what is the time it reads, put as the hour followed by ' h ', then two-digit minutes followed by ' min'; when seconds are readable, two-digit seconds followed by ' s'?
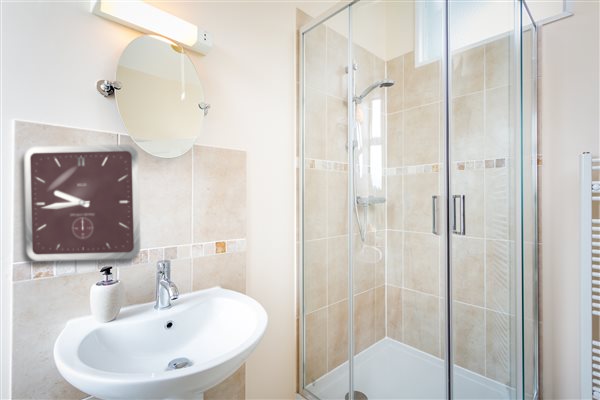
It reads 9 h 44 min
